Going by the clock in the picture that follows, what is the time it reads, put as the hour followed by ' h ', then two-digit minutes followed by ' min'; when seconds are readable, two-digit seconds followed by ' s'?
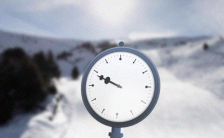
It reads 9 h 49 min
